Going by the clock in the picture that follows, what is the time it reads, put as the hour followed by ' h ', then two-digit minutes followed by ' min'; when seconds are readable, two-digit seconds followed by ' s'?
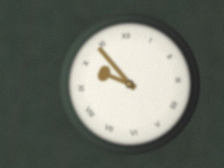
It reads 9 h 54 min
